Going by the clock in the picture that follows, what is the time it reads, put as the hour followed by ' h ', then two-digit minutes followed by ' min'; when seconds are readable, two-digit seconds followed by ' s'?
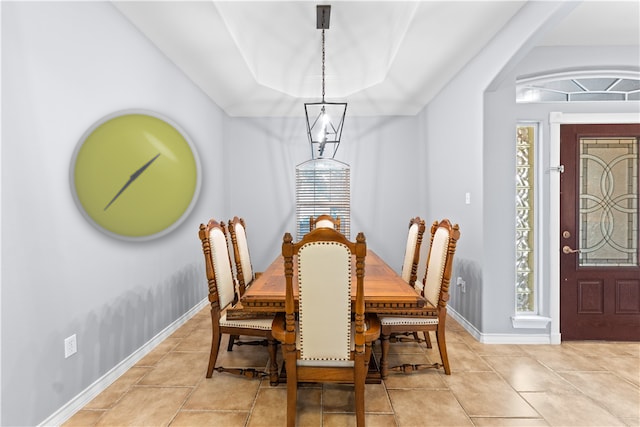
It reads 1 h 37 min
